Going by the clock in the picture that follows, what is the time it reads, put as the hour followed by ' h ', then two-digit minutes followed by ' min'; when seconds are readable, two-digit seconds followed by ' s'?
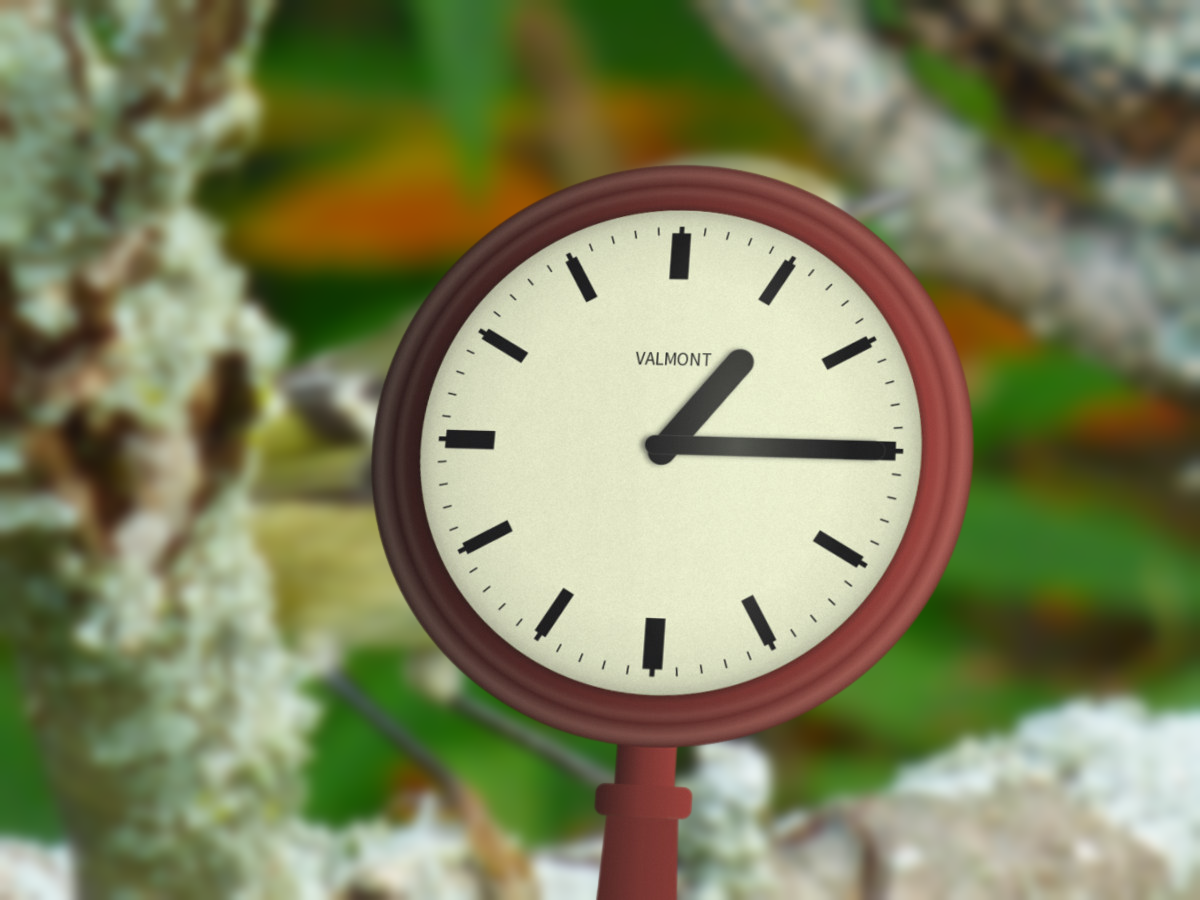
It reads 1 h 15 min
